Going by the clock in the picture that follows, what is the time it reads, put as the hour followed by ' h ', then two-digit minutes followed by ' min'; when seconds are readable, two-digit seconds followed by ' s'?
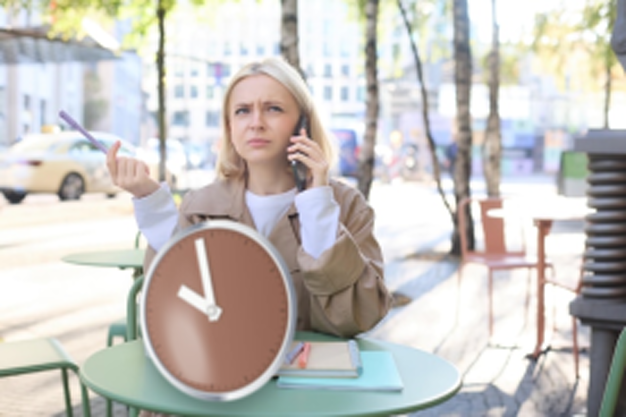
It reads 9 h 58 min
